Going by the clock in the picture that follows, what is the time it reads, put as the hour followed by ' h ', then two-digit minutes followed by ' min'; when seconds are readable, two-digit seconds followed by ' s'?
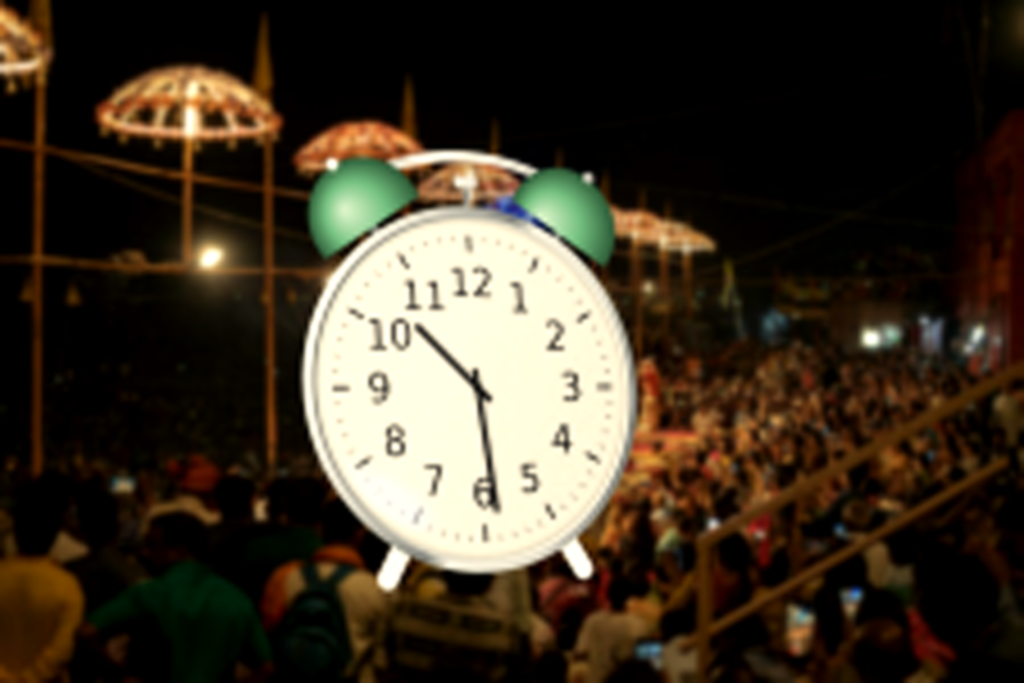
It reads 10 h 29 min
